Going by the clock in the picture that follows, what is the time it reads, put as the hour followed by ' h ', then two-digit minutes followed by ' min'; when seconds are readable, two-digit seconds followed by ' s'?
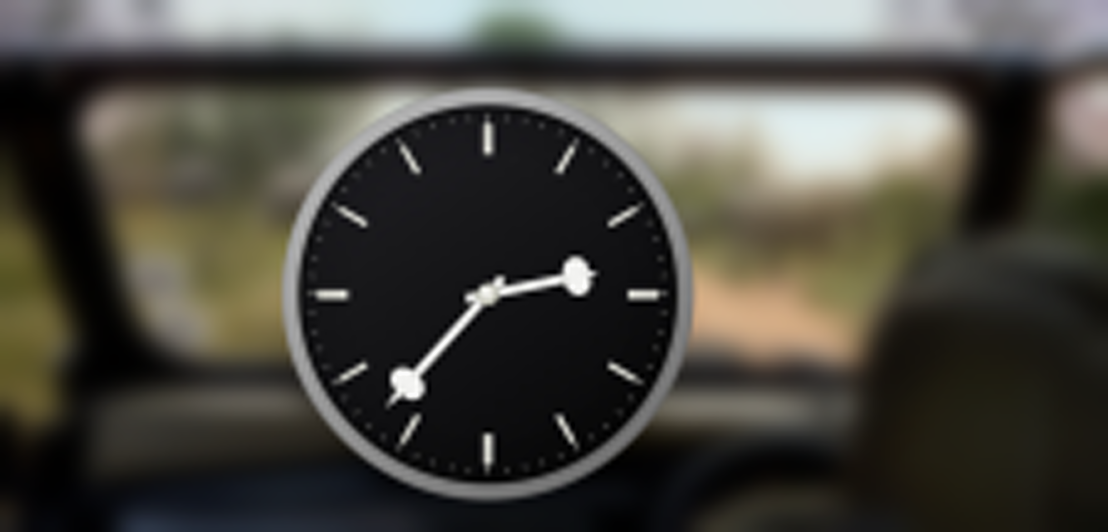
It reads 2 h 37 min
